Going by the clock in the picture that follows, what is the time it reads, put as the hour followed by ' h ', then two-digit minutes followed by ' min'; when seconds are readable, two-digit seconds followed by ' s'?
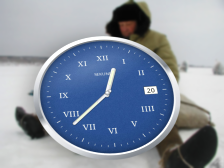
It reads 12 h 38 min
